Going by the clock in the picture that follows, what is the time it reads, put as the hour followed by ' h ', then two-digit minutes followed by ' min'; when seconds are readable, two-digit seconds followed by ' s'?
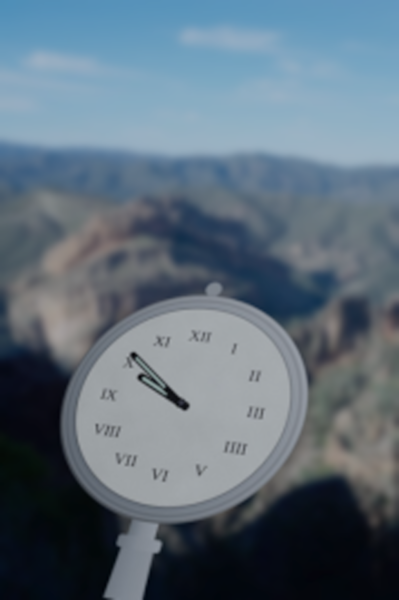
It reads 9 h 51 min
